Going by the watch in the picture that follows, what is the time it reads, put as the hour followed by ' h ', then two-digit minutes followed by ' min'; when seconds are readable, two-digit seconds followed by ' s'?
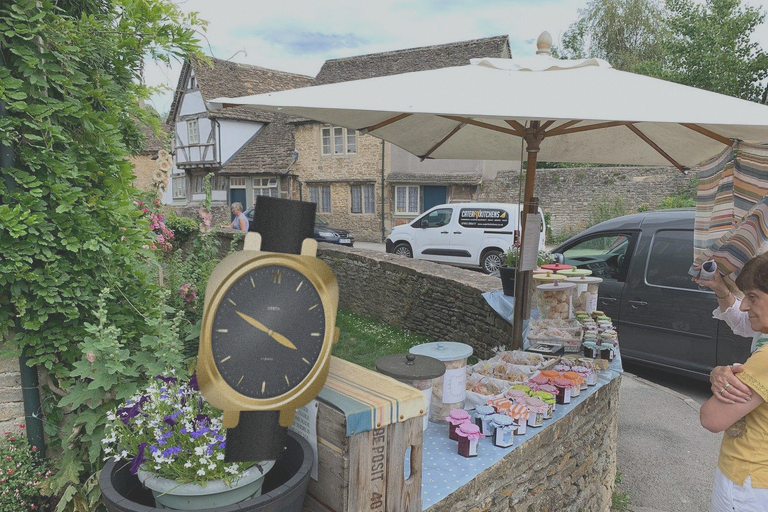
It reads 3 h 49 min
